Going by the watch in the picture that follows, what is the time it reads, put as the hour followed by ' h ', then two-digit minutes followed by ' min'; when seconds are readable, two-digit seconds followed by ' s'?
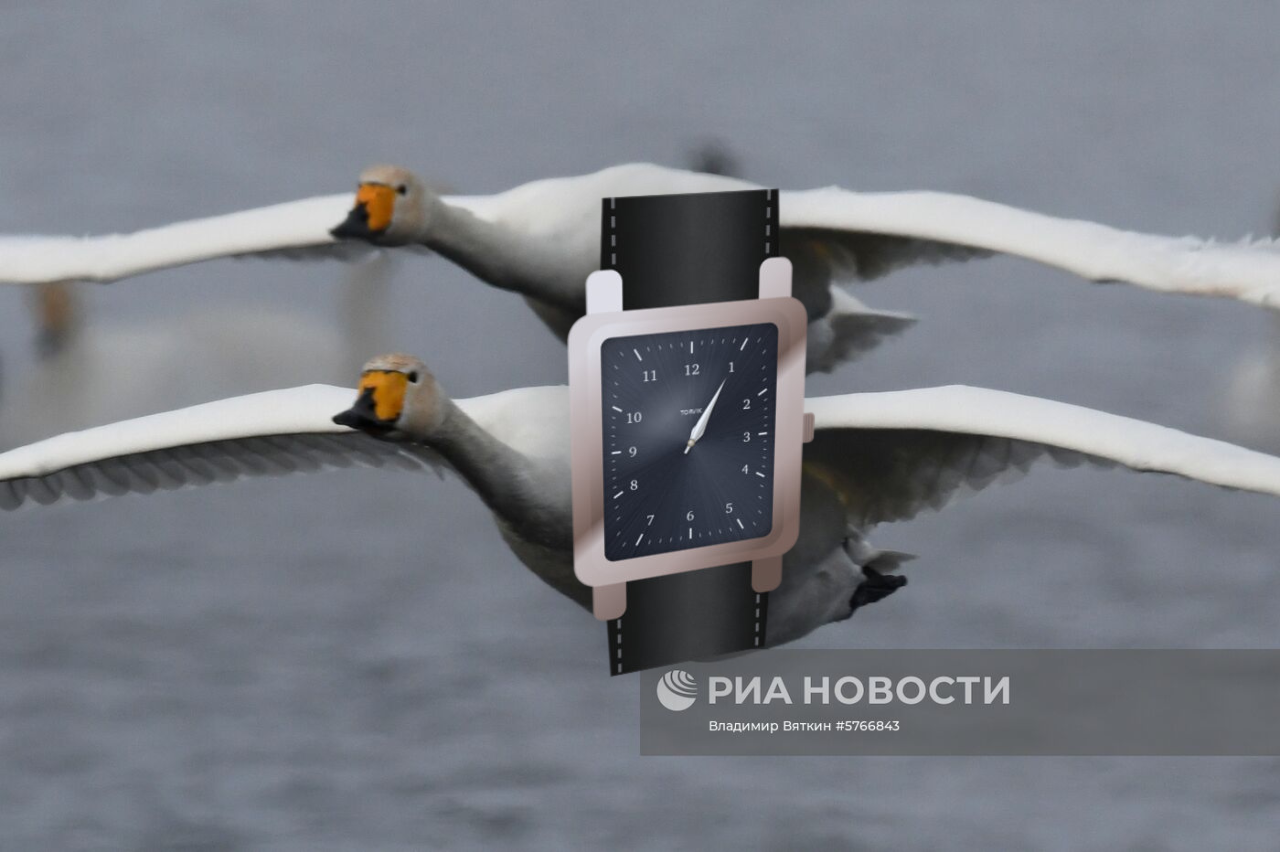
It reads 1 h 05 min
